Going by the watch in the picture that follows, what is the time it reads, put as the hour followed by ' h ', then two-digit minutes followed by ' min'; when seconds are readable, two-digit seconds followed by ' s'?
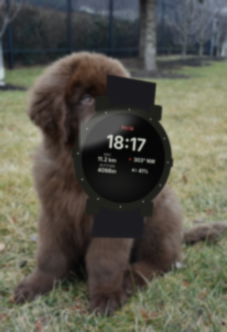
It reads 18 h 17 min
